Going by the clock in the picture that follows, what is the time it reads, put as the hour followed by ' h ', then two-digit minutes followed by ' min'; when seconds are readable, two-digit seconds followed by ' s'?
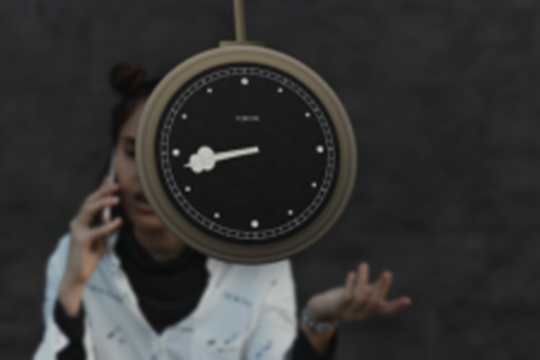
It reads 8 h 43 min
